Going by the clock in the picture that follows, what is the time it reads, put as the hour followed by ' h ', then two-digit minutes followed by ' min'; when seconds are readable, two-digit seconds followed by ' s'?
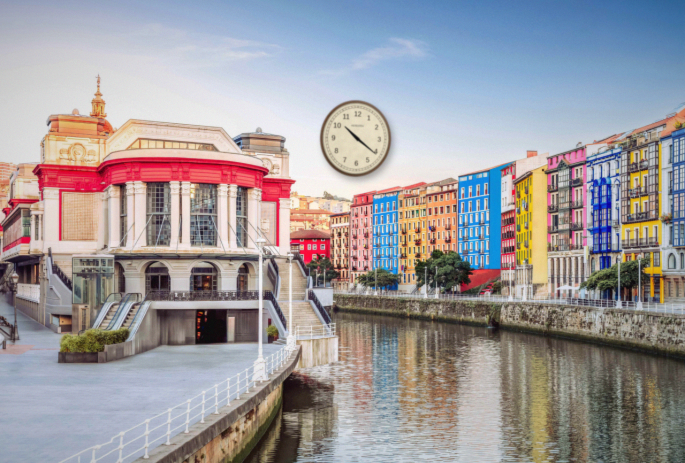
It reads 10 h 21 min
